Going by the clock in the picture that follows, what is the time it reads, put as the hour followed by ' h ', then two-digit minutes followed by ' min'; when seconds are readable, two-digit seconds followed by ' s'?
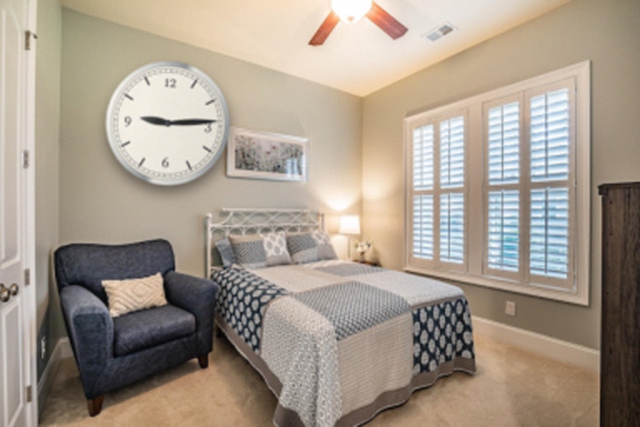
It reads 9 h 14 min
